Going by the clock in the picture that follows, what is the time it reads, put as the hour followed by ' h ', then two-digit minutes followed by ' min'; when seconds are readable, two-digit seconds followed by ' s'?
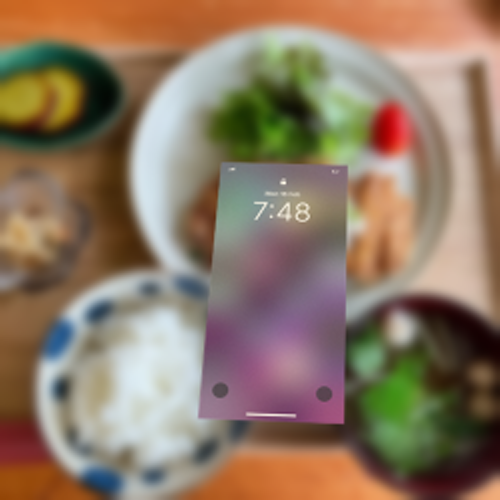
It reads 7 h 48 min
